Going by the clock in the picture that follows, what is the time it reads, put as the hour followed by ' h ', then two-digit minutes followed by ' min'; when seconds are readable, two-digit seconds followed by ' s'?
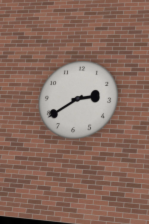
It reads 2 h 39 min
